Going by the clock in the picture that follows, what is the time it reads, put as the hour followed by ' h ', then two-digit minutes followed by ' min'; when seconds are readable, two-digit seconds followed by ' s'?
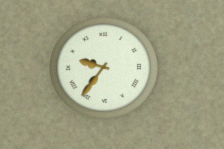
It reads 9 h 36 min
